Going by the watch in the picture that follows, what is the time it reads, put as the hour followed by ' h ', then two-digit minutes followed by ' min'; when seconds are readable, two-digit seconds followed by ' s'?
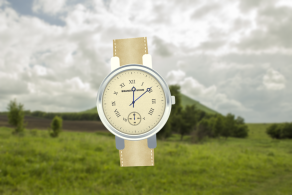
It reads 12 h 09 min
